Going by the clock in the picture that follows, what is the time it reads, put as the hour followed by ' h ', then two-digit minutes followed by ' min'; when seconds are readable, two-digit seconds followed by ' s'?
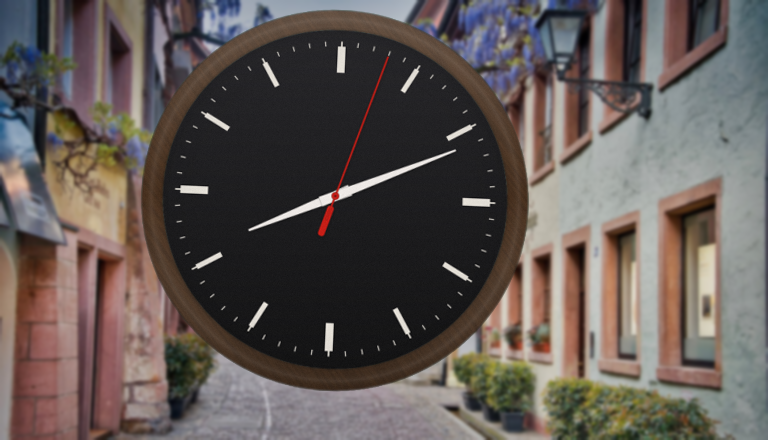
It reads 8 h 11 min 03 s
